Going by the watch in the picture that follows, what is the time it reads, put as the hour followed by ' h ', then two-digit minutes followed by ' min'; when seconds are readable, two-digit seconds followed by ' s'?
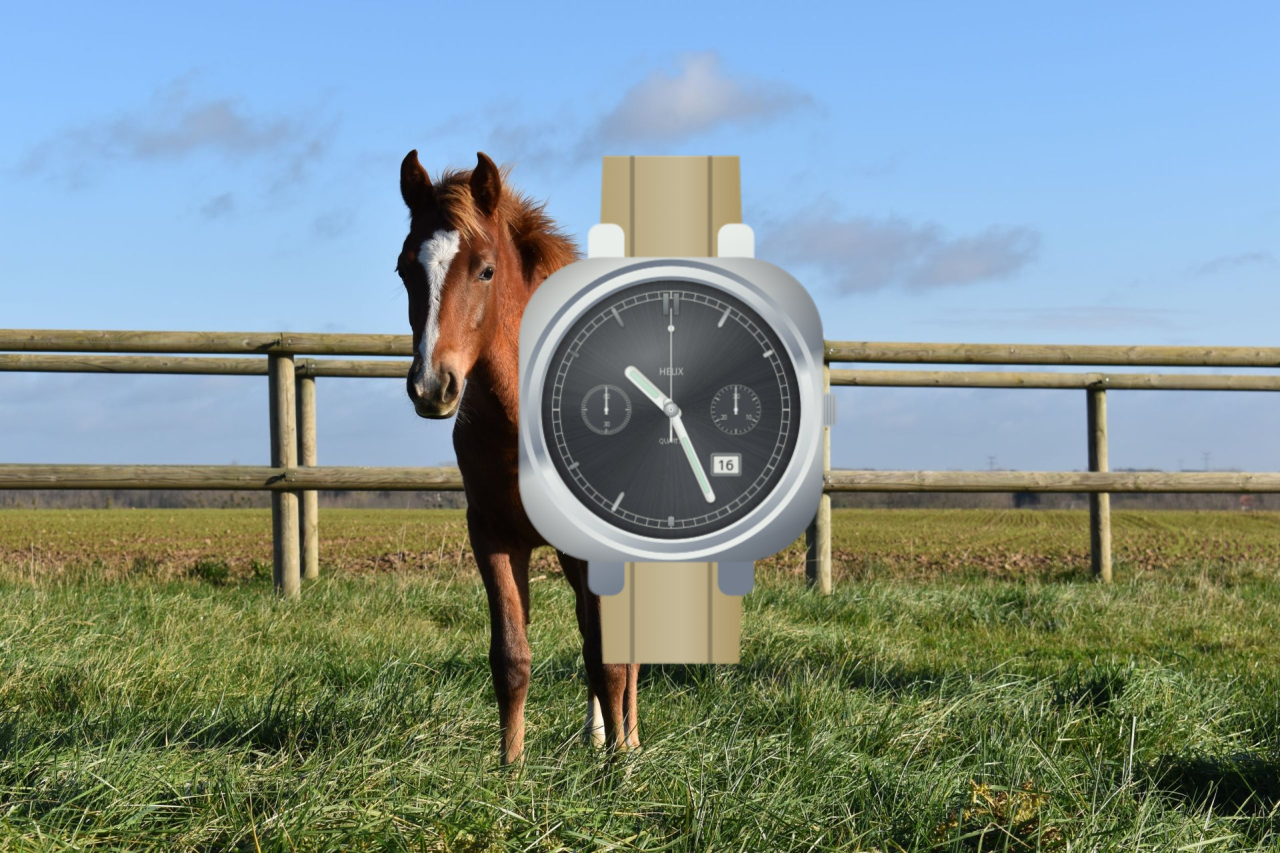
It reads 10 h 26 min
